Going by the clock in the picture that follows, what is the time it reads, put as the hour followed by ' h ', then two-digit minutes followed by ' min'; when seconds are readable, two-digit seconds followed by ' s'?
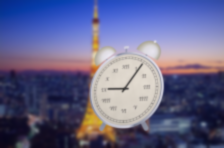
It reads 9 h 06 min
